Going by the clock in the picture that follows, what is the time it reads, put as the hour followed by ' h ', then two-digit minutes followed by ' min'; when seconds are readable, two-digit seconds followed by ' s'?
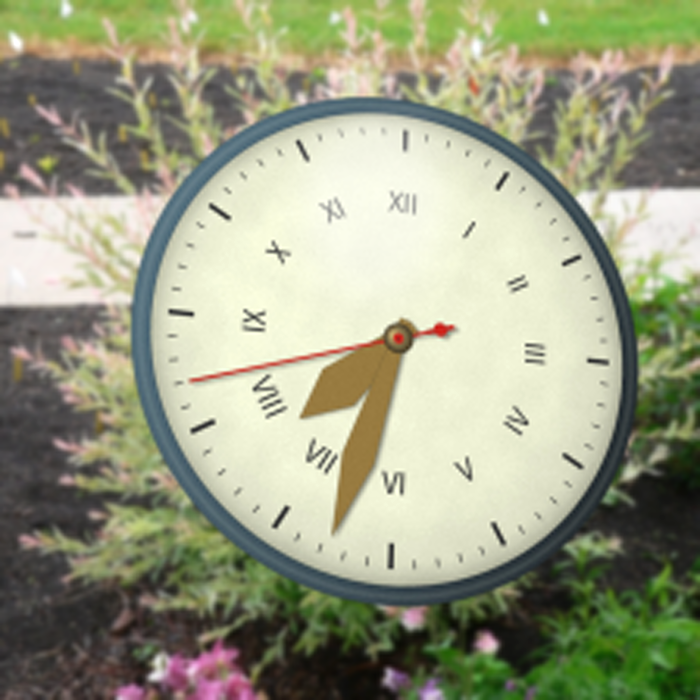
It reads 7 h 32 min 42 s
